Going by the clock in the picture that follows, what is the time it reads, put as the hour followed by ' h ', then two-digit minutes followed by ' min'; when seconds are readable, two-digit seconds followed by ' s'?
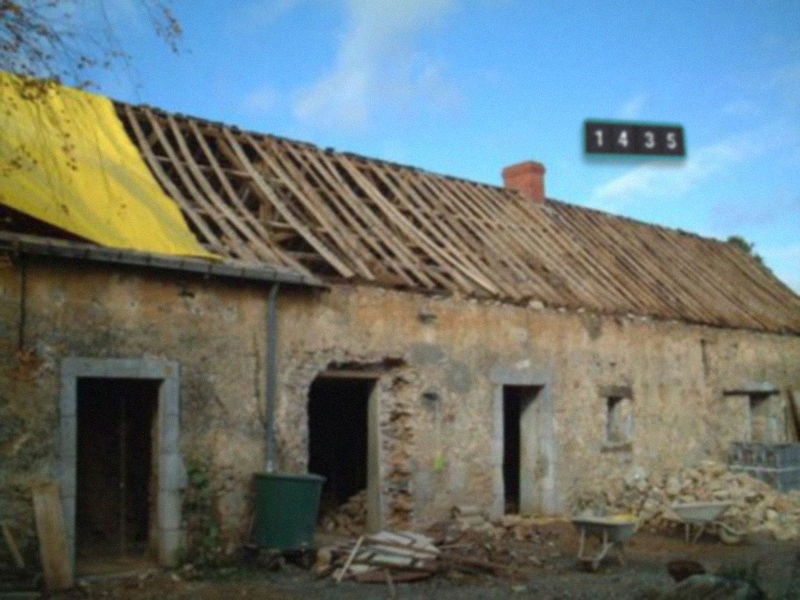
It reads 14 h 35 min
